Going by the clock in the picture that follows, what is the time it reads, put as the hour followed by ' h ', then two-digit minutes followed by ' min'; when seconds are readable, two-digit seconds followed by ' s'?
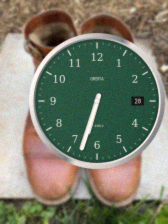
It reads 6 h 33 min
